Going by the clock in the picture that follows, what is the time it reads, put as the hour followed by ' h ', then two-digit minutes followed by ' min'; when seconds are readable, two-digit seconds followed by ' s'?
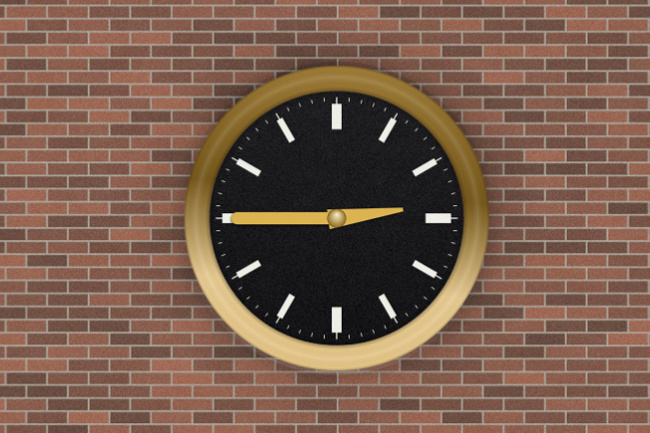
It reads 2 h 45 min
